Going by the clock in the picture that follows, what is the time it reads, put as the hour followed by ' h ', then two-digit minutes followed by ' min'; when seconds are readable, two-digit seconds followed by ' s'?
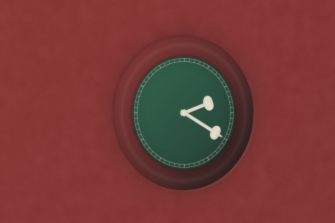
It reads 2 h 20 min
